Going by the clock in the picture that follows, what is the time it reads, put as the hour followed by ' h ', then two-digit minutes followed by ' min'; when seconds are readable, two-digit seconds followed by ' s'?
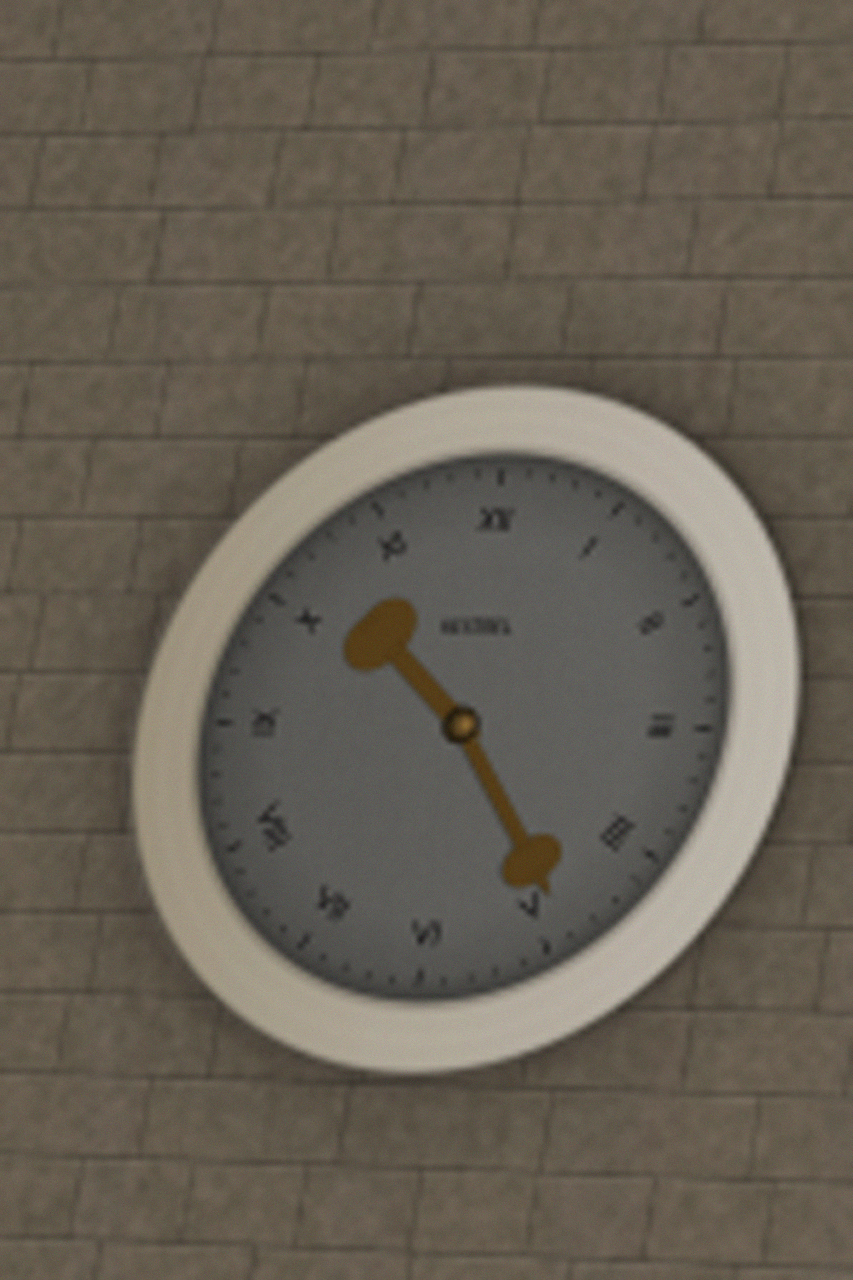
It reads 10 h 24 min
